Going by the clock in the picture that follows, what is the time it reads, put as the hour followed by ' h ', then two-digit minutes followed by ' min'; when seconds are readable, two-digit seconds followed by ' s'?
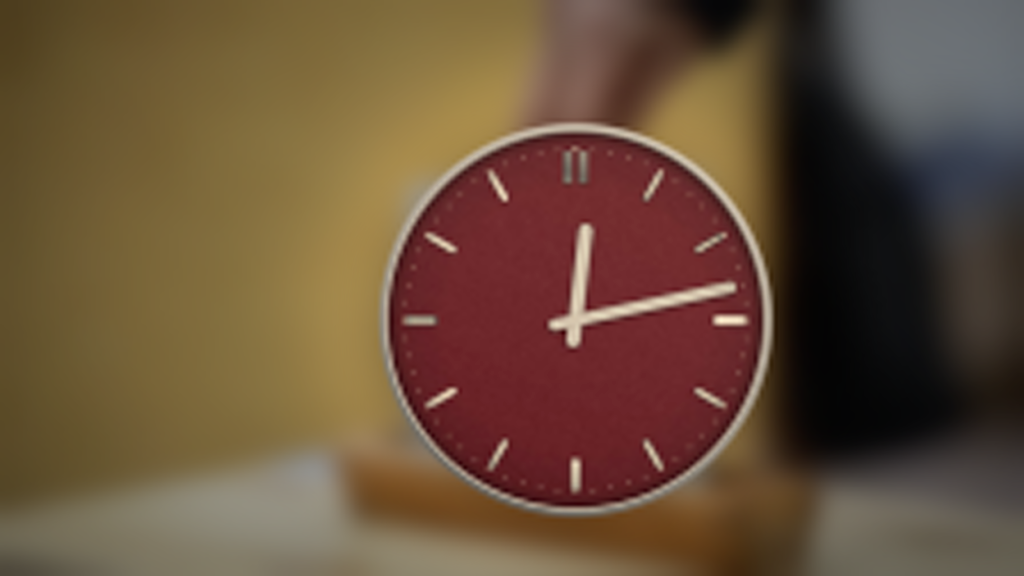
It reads 12 h 13 min
